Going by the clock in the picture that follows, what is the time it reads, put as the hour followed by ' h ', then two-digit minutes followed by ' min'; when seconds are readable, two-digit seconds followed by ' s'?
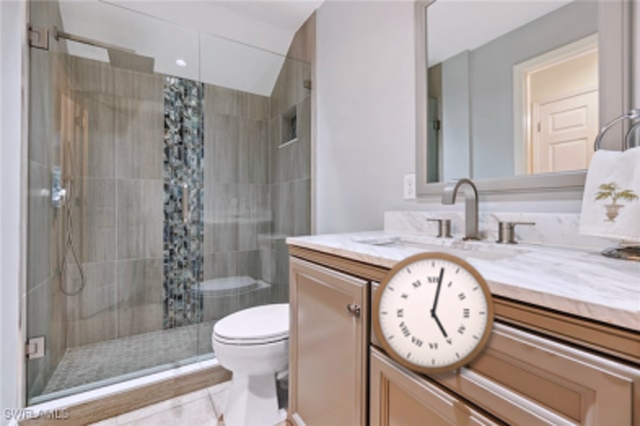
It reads 5 h 02 min
